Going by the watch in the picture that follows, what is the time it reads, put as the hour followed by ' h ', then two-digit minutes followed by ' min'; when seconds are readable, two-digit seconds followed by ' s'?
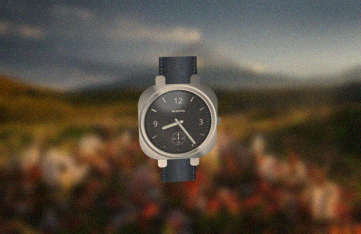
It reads 8 h 24 min
